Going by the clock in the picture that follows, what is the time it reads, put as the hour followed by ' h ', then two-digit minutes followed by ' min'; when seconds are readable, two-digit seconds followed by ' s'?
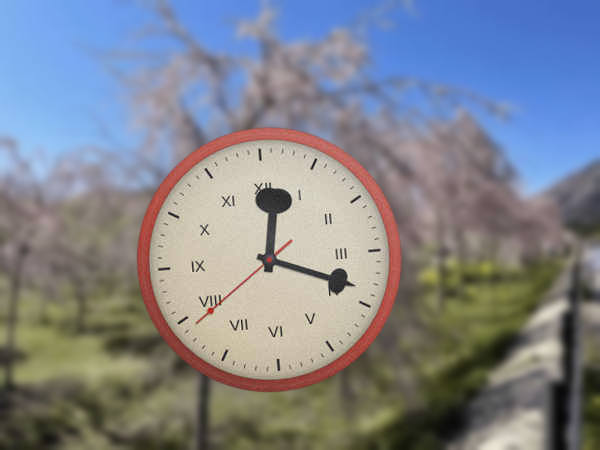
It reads 12 h 18 min 39 s
